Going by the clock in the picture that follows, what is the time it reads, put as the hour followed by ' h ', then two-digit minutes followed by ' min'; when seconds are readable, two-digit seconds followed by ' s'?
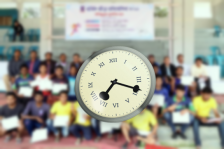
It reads 7 h 19 min
